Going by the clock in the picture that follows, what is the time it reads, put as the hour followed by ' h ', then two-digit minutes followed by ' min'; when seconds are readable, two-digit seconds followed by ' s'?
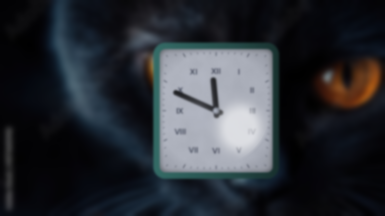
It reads 11 h 49 min
